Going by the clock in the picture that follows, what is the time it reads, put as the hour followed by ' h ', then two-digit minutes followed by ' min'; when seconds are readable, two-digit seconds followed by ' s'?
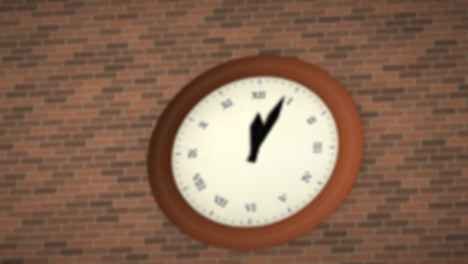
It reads 12 h 04 min
